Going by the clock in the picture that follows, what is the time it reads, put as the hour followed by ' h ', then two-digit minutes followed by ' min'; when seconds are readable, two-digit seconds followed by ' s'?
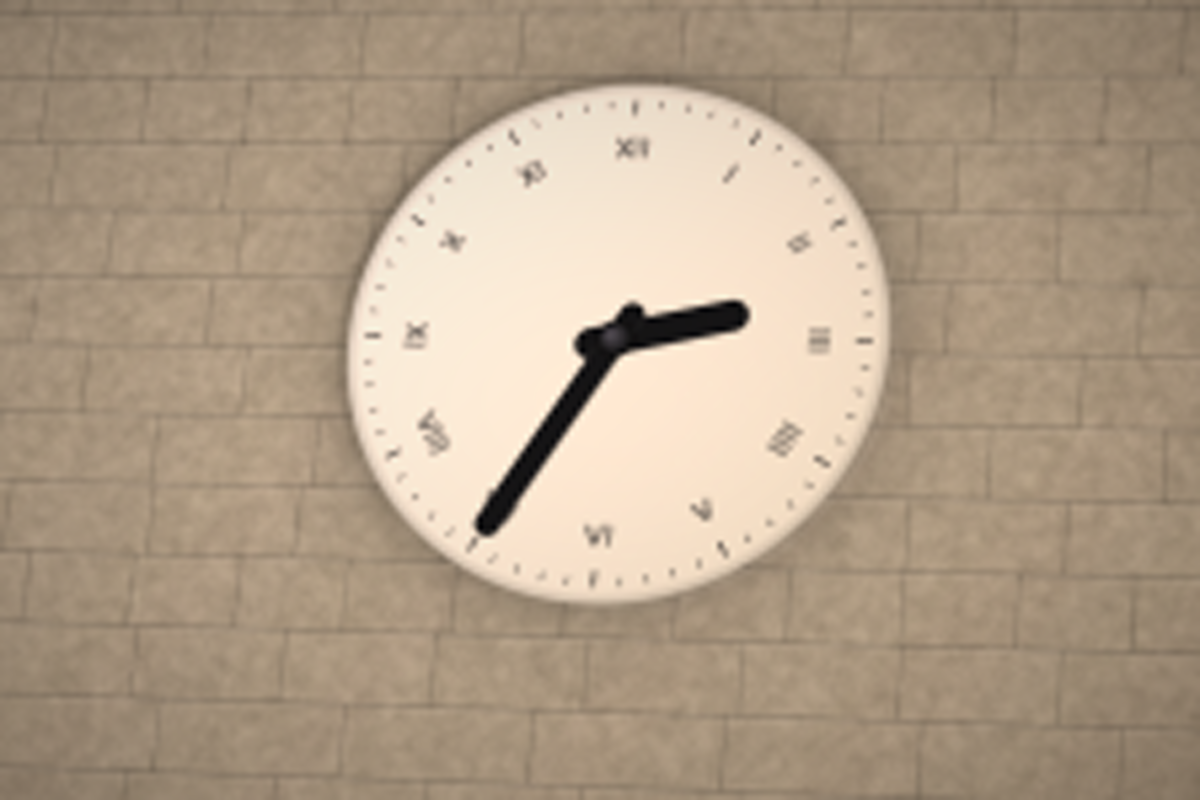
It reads 2 h 35 min
